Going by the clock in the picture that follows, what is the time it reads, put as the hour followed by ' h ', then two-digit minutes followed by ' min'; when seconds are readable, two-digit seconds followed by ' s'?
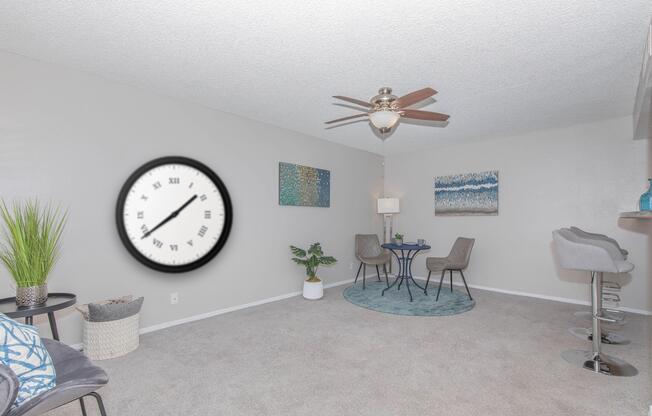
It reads 1 h 39 min
